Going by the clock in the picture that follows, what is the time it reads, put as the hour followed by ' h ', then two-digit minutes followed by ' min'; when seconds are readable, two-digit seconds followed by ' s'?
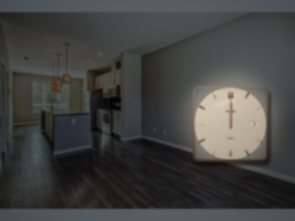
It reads 12 h 00 min
